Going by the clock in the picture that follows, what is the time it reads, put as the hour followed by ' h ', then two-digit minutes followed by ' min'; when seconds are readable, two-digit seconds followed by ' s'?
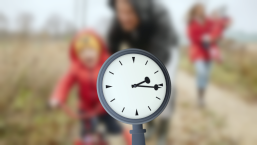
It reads 2 h 16 min
